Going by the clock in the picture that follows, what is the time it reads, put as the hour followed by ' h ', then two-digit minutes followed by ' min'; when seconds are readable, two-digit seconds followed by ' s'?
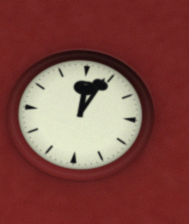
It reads 12 h 04 min
